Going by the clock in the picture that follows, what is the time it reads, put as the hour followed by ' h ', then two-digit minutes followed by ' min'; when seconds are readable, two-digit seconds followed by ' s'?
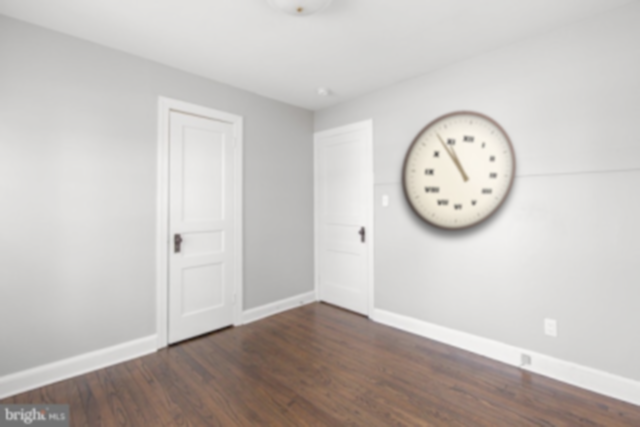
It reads 10 h 53 min
